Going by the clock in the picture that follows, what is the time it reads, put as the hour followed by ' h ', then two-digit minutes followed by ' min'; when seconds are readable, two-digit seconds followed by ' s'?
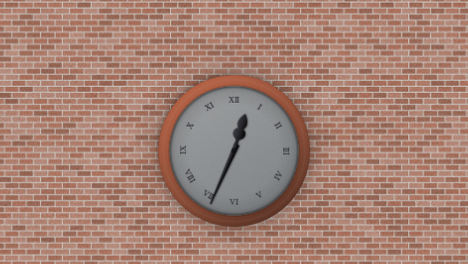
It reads 12 h 34 min
